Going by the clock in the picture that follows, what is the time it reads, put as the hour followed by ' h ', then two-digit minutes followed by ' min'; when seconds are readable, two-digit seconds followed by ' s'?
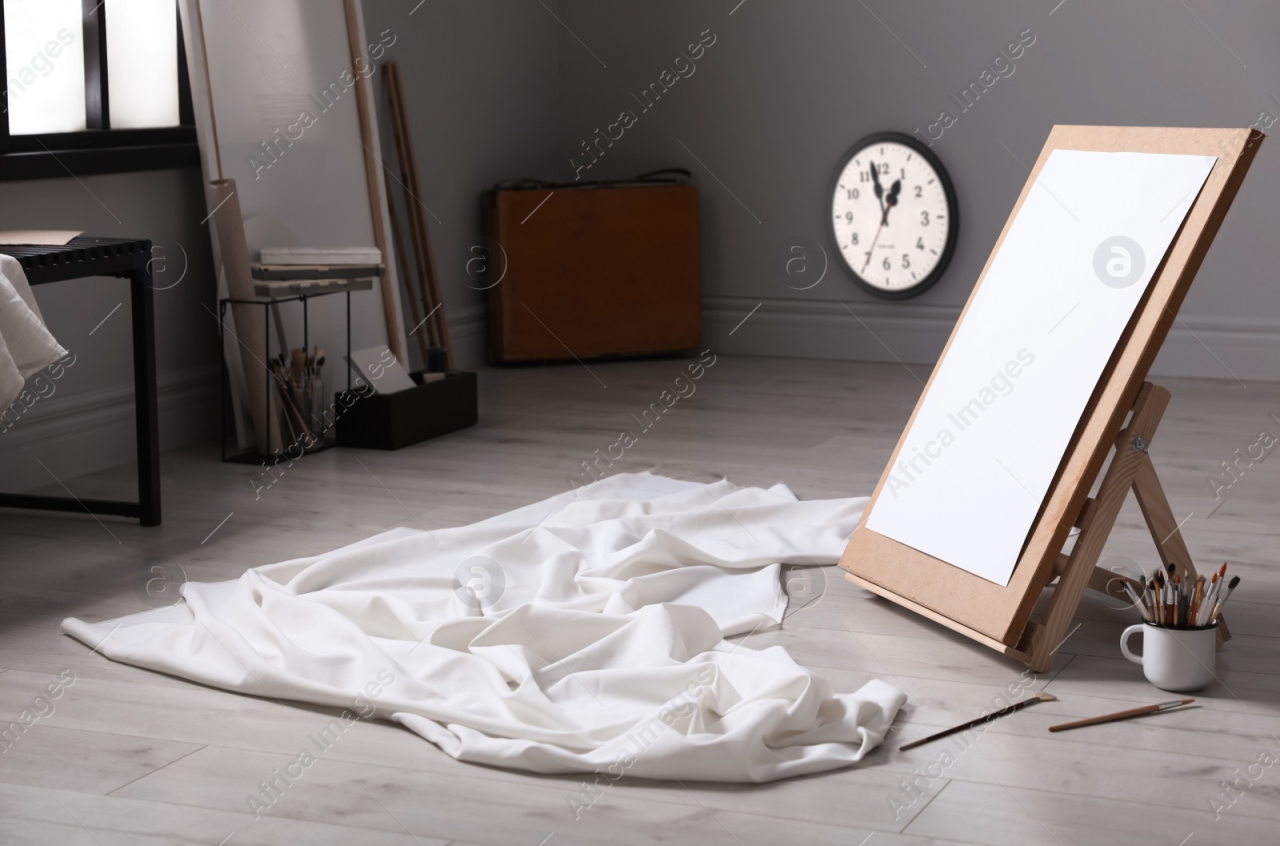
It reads 12 h 57 min 35 s
